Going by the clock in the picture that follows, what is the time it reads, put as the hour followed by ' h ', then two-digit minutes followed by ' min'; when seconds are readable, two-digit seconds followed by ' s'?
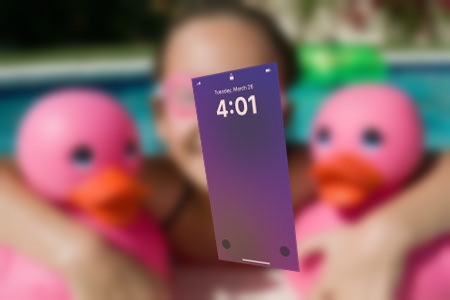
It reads 4 h 01 min
